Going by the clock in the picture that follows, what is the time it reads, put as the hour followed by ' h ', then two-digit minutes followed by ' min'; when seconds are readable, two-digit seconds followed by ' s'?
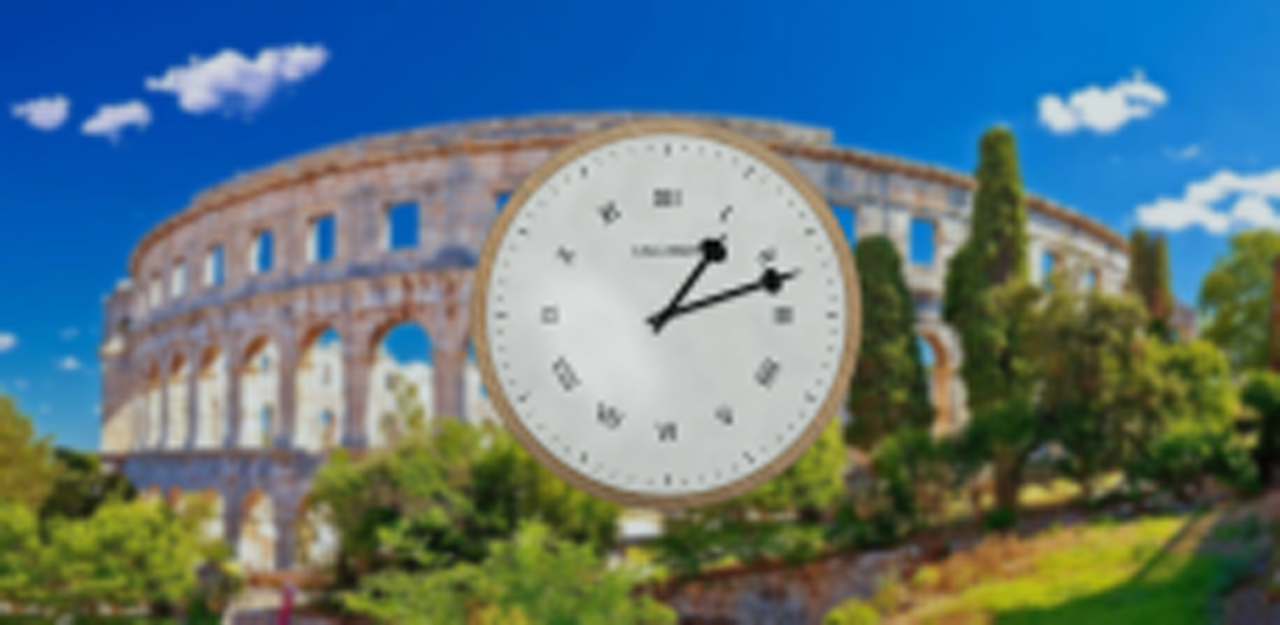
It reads 1 h 12 min
